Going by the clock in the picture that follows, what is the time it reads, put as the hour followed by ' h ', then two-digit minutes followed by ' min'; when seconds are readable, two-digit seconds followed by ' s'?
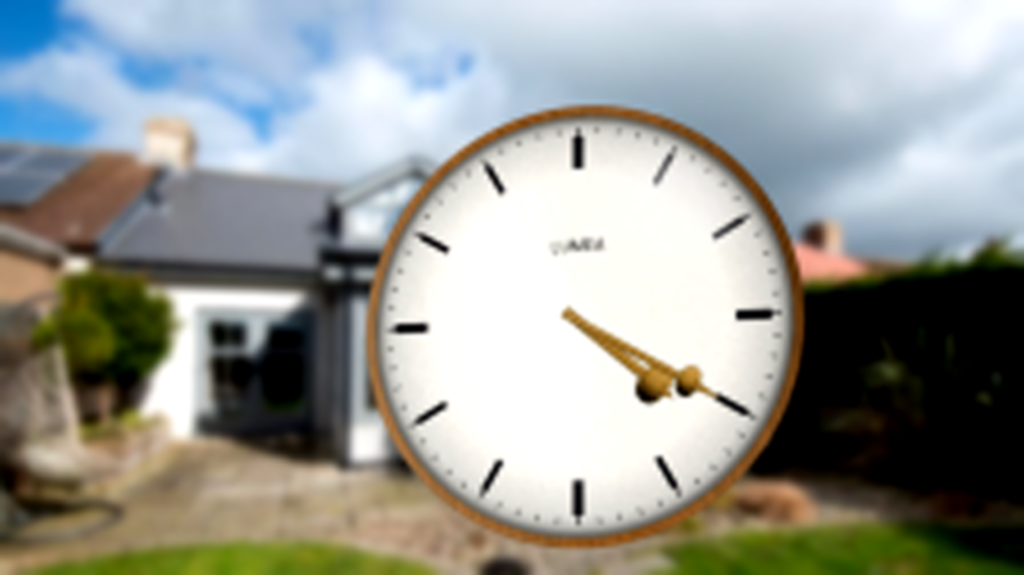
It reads 4 h 20 min
